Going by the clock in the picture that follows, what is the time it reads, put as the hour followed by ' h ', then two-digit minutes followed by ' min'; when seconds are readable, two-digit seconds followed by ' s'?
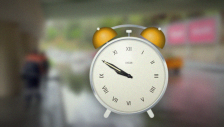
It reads 9 h 50 min
